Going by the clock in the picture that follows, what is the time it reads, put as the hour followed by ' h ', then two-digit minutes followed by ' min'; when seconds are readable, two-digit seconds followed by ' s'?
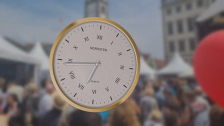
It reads 6 h 44 min
